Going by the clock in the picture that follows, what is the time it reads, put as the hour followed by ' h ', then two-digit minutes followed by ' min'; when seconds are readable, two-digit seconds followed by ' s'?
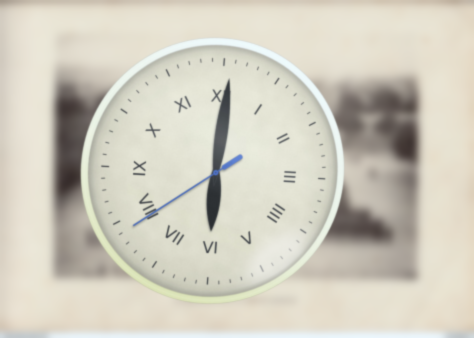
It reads 6 h 00 min 39 s
